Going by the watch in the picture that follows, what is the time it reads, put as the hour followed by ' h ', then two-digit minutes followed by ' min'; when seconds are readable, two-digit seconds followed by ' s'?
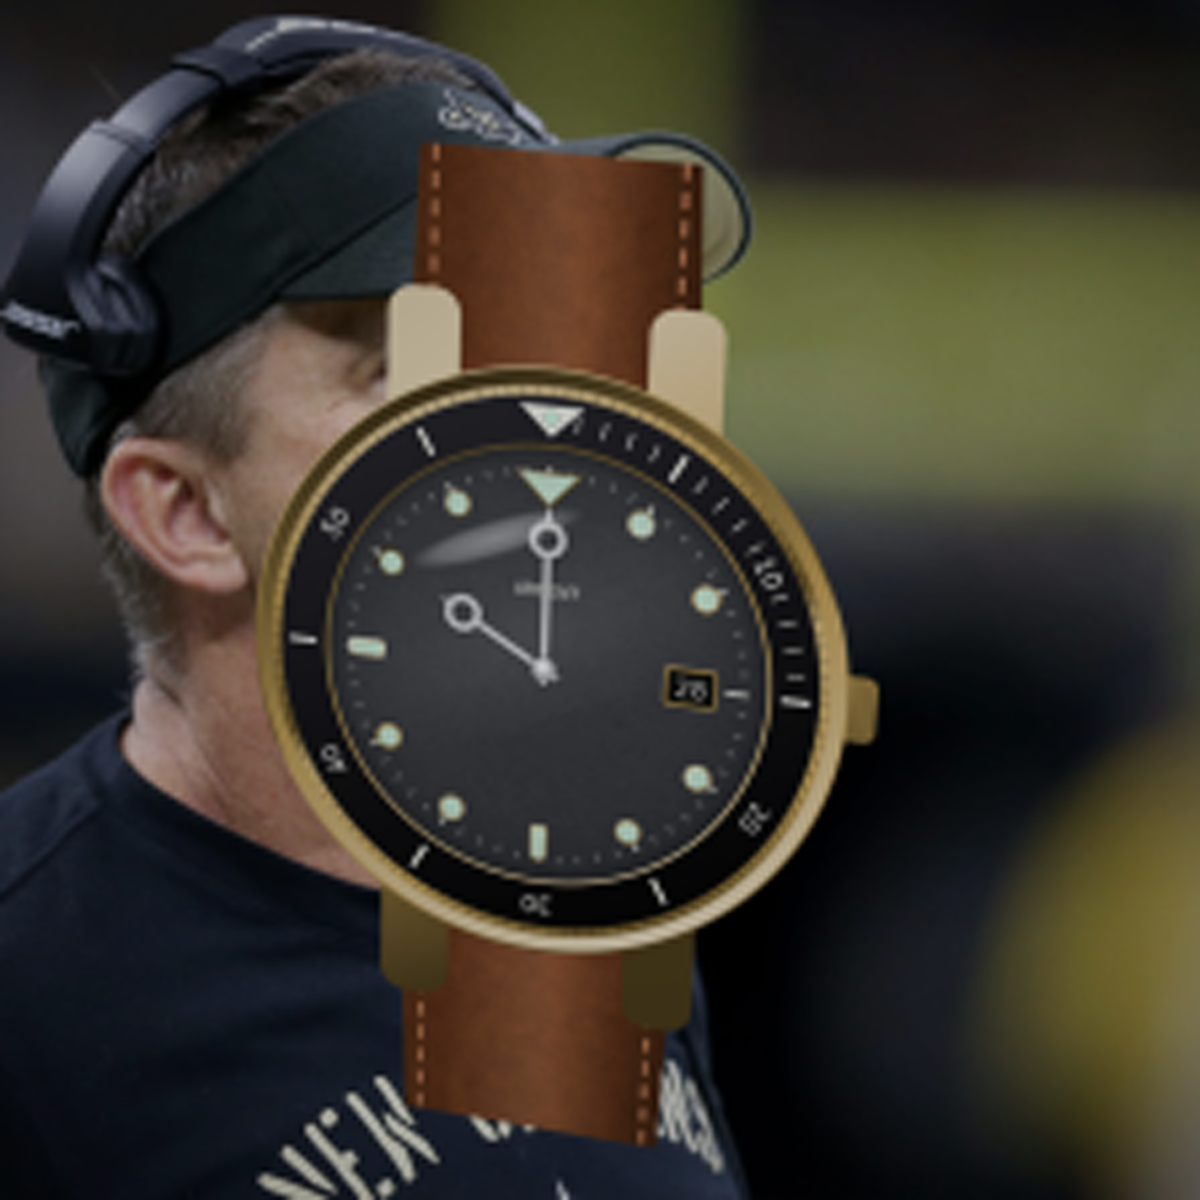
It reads 10 h 00 min
